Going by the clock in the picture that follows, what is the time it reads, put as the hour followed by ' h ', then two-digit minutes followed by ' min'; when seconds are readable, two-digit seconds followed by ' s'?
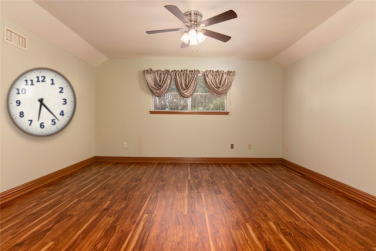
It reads 6 h 23 min
